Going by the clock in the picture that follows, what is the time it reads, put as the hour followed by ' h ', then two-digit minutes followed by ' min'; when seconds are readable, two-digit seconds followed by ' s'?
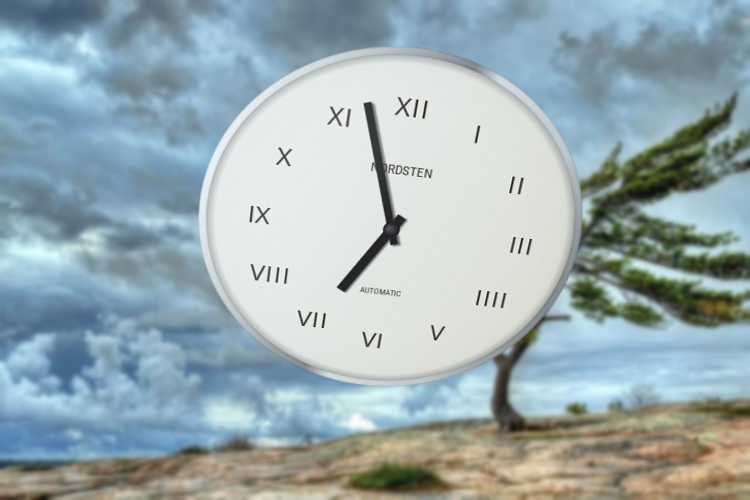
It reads 6 h 57 min
